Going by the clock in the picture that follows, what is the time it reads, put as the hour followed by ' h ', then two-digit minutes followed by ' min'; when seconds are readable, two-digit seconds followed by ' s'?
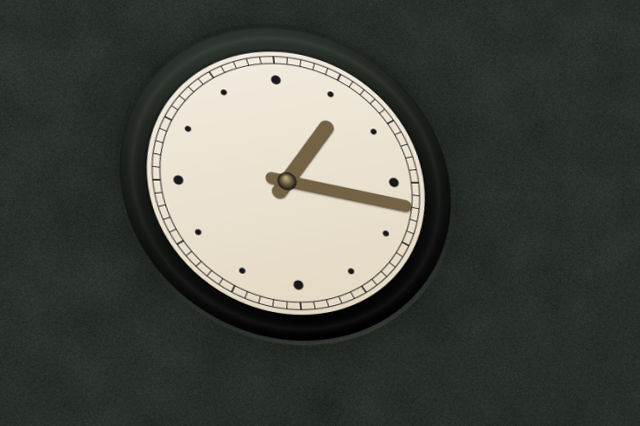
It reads 1 h 17 min
